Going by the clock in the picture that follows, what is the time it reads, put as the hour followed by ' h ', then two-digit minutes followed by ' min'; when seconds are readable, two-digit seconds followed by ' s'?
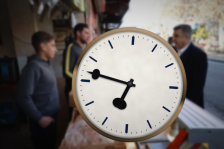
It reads 6 h 47 min
